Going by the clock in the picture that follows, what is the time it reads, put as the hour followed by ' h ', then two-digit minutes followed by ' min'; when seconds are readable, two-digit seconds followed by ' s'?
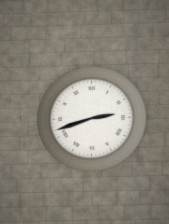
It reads 2 h 42 min
